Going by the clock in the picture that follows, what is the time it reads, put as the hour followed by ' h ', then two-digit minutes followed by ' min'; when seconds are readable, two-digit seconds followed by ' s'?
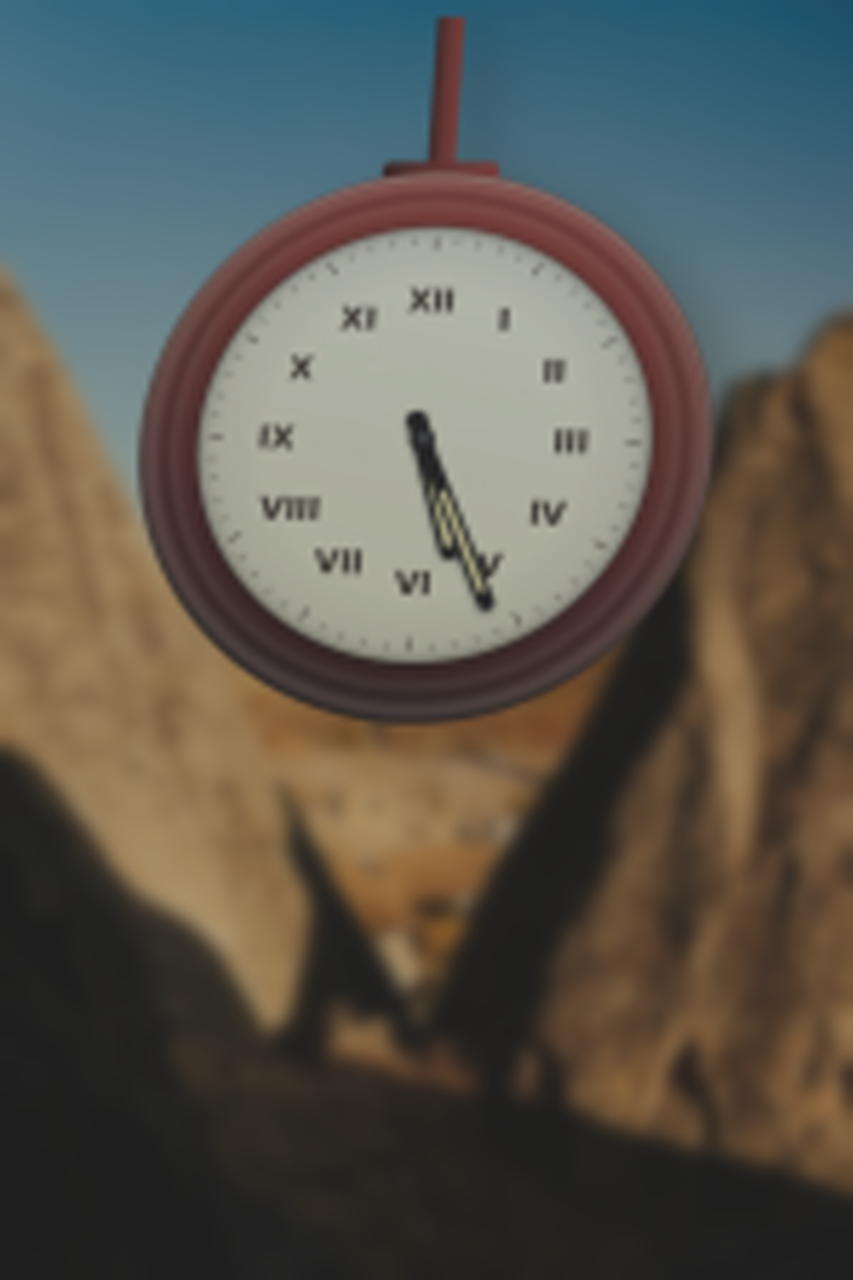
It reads 5 h 26 min
